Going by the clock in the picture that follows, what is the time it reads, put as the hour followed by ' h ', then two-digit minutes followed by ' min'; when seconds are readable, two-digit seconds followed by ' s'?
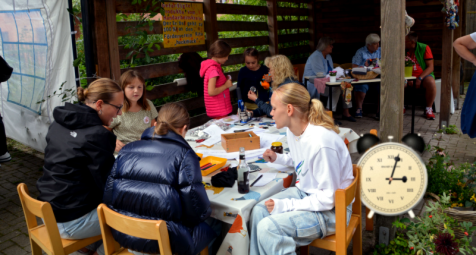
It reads 3 h 03 min
